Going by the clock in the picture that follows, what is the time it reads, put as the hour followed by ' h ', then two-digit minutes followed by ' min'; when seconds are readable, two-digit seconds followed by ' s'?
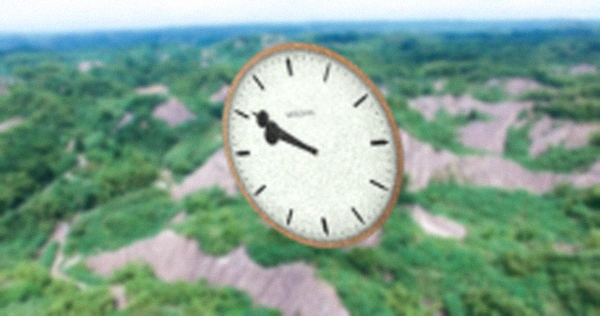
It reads 9 h 51 min
